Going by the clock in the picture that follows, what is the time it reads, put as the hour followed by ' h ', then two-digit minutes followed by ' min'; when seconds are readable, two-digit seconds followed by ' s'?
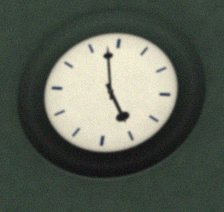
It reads 4 h 58 min
